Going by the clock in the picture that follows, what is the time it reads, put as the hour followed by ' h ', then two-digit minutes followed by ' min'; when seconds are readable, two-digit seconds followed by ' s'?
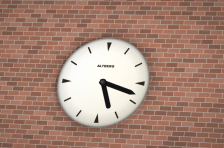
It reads 5 h 18 min
